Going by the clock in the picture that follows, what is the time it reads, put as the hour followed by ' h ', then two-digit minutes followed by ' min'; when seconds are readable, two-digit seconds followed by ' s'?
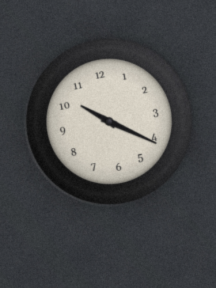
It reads 10 h 21 min
